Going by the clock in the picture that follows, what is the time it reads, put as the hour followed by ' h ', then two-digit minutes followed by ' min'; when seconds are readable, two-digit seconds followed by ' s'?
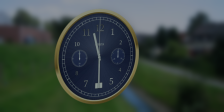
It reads 11 h 30 min
